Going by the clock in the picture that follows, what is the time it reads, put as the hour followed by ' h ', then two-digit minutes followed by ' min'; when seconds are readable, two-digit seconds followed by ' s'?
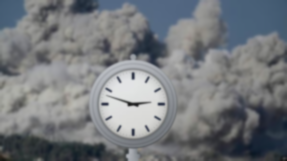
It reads 2 h 48 min
